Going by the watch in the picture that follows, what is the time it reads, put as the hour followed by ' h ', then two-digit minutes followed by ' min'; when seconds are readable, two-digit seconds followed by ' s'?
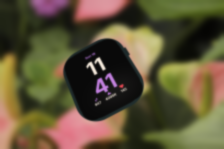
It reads 11 h 41 min
